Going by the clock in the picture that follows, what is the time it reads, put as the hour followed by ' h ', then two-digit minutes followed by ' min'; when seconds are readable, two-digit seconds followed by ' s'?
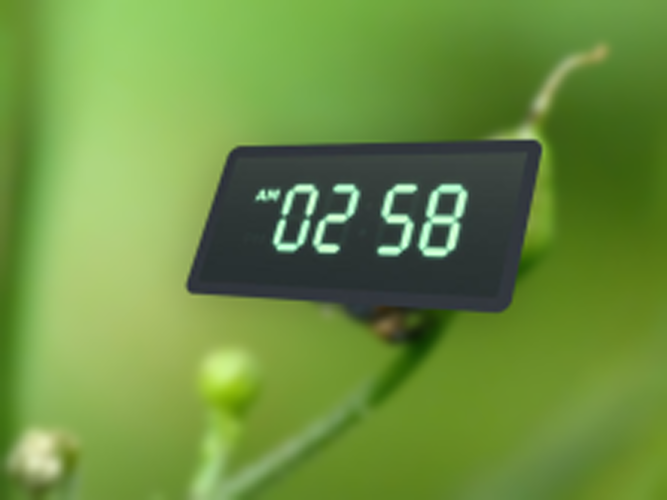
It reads 2 h 58 min
